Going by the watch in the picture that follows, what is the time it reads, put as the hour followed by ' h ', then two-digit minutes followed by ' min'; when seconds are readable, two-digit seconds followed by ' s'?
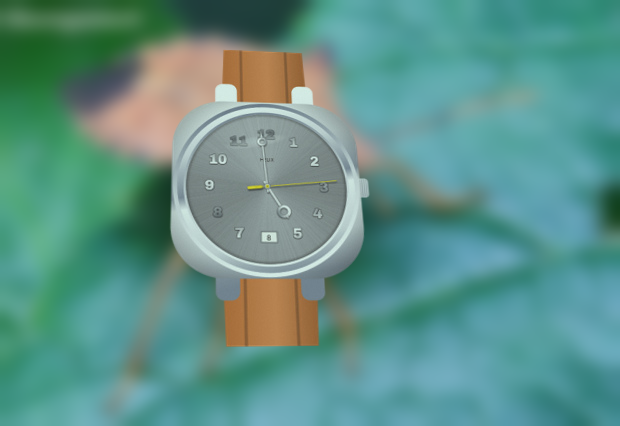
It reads 4 h 59 min 14 s
